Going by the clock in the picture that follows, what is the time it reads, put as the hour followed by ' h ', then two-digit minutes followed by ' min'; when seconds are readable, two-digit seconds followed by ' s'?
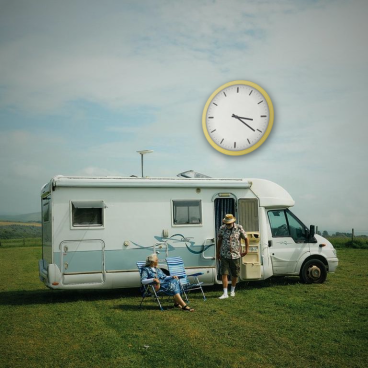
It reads 3 h 21 min
